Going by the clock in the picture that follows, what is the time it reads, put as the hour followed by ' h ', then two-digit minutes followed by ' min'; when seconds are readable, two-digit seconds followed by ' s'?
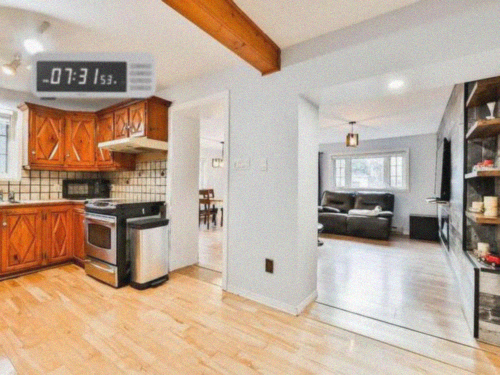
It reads 7 h 31 min
